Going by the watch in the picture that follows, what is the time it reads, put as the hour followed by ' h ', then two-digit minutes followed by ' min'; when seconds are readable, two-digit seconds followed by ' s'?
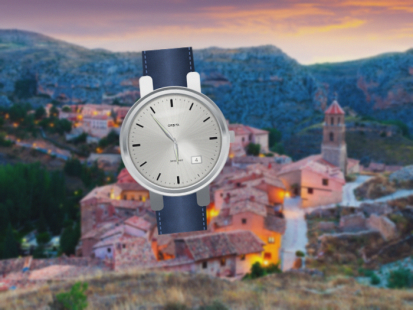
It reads 5 h 54 min
